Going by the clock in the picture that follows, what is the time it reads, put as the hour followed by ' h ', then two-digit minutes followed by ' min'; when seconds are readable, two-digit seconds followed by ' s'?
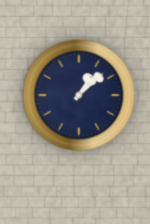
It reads 1 h 08 min
